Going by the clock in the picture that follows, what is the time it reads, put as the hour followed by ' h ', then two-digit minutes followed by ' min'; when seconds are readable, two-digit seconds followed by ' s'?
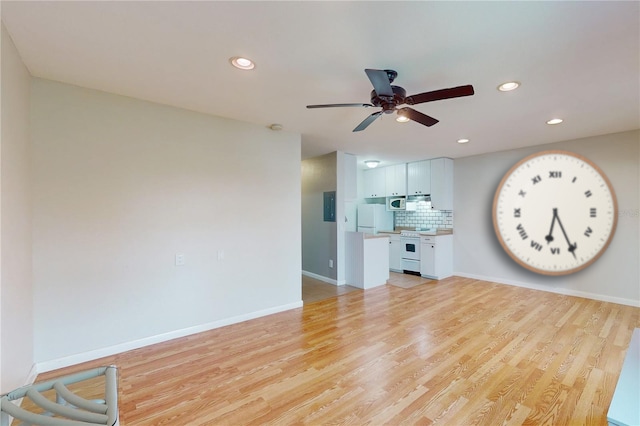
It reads 6 h 26 min
